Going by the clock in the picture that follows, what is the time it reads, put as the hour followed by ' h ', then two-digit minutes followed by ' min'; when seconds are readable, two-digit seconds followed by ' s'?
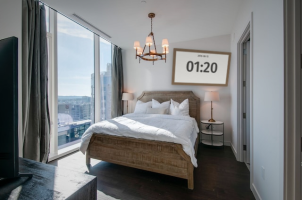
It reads 1 h 20 min
